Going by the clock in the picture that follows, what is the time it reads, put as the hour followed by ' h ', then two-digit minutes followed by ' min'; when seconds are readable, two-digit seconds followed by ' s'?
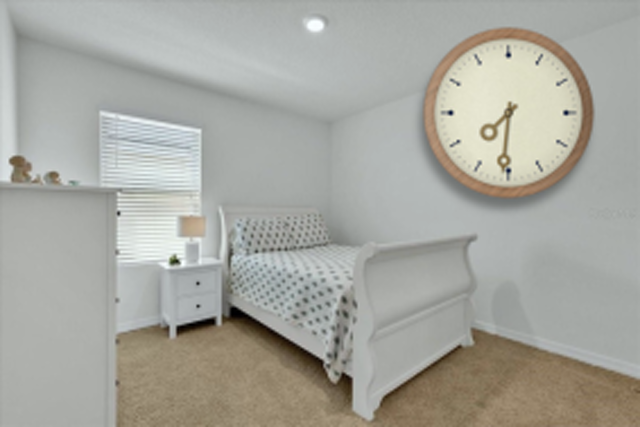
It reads 7 h 31 min
